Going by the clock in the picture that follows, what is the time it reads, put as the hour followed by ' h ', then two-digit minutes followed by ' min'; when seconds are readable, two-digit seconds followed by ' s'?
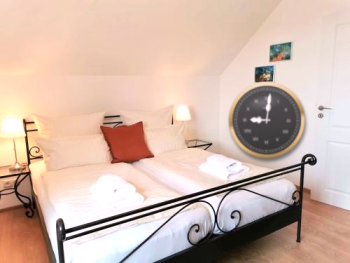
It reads 9 h 01 min
